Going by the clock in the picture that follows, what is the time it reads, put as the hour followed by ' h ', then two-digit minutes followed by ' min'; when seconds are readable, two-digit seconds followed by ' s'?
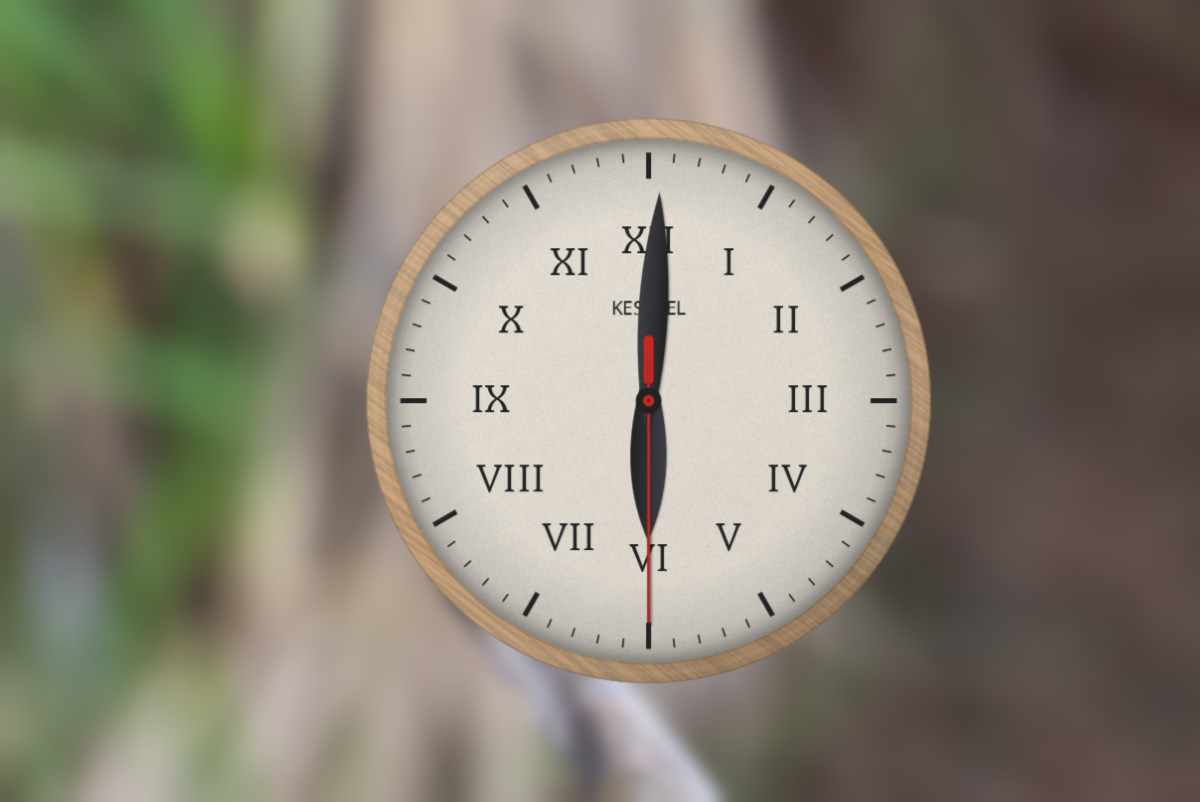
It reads 6 h 00 min 30 s
